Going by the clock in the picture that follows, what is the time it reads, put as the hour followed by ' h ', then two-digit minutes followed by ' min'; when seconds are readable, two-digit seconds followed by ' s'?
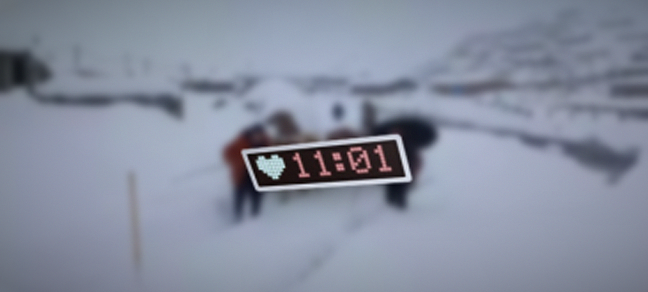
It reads 11 h 01 min
